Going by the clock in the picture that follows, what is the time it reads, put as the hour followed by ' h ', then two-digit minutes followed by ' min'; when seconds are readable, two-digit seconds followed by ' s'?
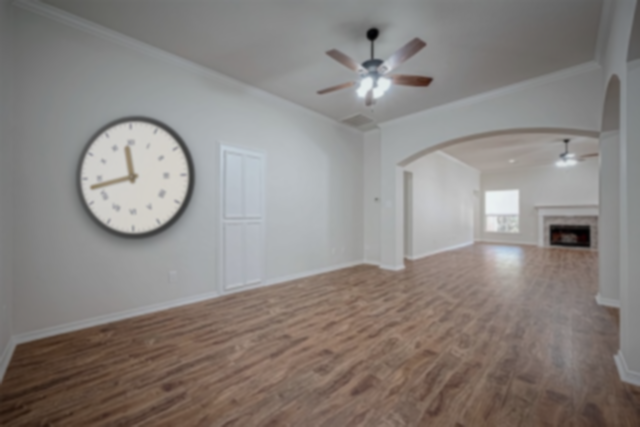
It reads 11 h 43 min
